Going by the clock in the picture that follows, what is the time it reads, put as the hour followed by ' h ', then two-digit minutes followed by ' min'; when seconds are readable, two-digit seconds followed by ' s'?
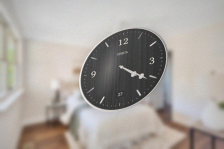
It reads 4 h 21 min
